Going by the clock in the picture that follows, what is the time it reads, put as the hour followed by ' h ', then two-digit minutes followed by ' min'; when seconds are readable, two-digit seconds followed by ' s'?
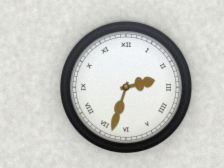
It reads 2 h 33 min
